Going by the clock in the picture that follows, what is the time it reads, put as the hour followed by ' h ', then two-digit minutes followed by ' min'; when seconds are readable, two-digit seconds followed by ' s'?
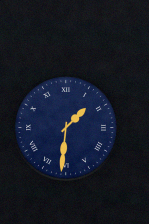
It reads 1 h 31 min
